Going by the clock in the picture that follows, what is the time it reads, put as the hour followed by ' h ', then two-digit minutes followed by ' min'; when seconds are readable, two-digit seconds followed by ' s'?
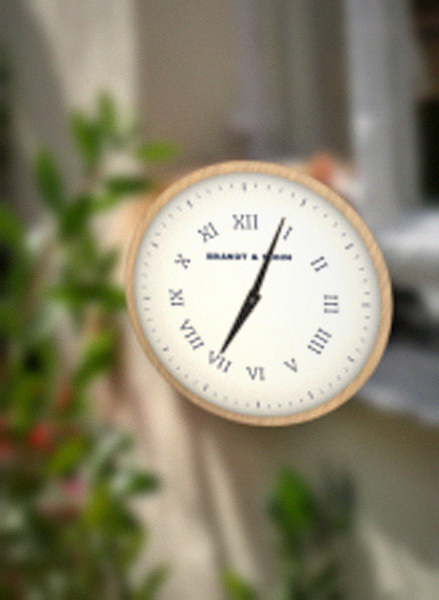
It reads 7 h 04 min
